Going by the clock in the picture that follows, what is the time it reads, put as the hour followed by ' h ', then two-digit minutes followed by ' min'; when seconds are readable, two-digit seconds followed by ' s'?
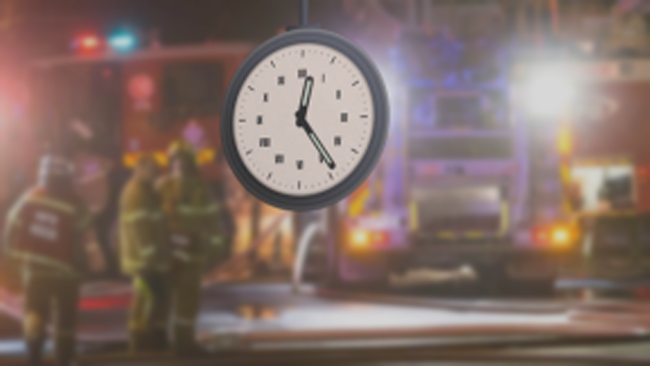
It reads 12 h 24 min
